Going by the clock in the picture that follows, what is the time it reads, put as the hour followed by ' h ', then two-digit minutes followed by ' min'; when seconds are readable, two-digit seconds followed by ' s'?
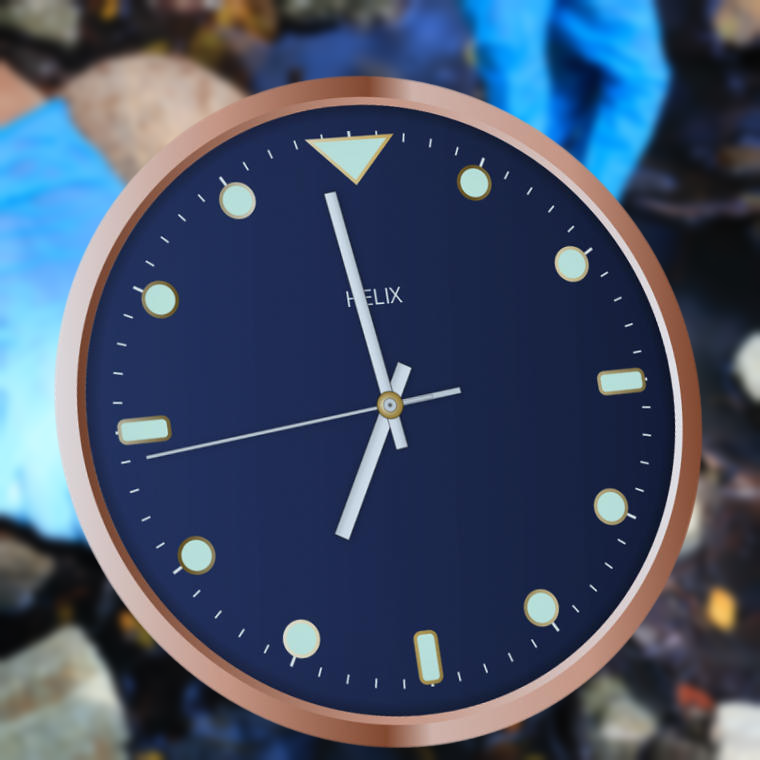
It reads 6 h 58 min 44 s
